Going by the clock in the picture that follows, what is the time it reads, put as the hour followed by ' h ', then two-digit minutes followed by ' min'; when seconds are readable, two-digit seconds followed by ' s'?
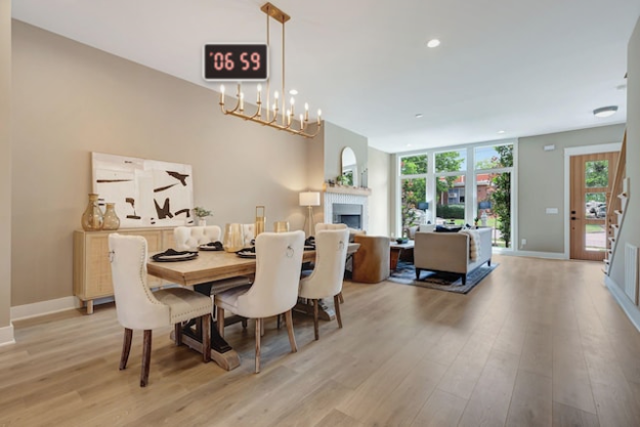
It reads 6 h 59 min
